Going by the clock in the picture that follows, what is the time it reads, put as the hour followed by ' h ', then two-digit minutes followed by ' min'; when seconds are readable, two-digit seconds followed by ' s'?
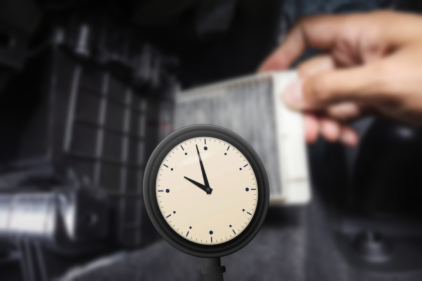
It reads 9 h 58 min
